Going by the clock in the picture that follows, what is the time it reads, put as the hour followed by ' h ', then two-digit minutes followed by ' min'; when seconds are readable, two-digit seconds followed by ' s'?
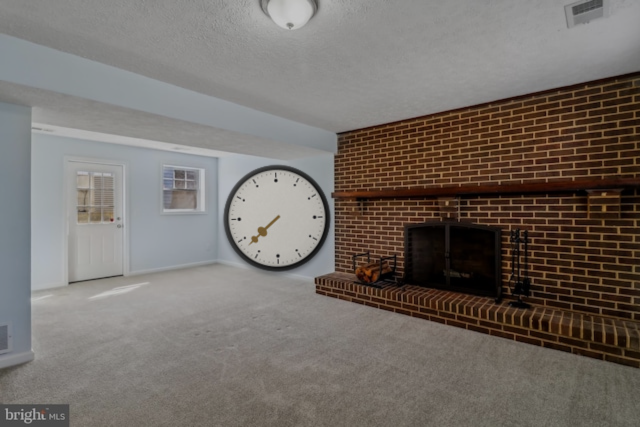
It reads 7 h 38 min
